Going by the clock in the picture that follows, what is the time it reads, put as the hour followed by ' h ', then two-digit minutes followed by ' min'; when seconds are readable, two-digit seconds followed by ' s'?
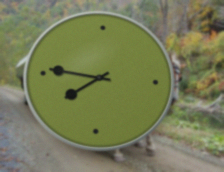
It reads 7 h 46 min
